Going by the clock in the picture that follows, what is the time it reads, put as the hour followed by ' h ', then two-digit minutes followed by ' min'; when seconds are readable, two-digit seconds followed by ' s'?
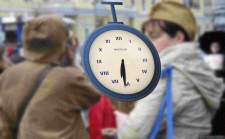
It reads 6 h 31 min
